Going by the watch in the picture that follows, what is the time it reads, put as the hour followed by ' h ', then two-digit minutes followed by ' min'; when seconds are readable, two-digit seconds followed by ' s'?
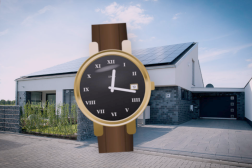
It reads 12 h 17 min
